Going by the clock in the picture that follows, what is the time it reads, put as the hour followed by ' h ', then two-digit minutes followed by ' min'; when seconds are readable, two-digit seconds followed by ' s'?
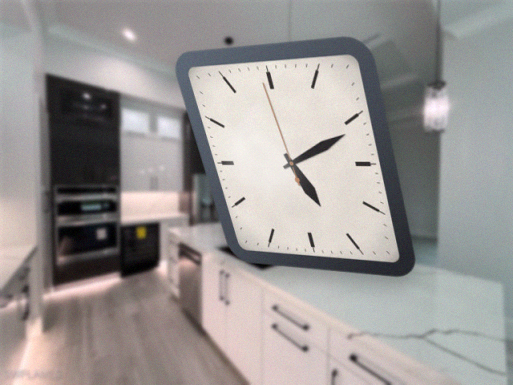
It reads 5 h 10 min 59 s
